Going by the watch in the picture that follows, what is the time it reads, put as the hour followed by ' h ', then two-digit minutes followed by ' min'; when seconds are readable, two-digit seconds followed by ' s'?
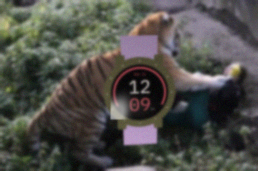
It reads 12 h 09 min
